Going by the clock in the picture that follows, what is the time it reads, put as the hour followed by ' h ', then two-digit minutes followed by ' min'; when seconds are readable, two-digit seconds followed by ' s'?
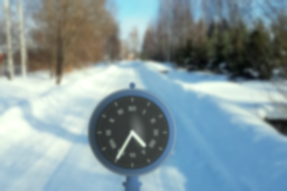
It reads 4 h 35 min
